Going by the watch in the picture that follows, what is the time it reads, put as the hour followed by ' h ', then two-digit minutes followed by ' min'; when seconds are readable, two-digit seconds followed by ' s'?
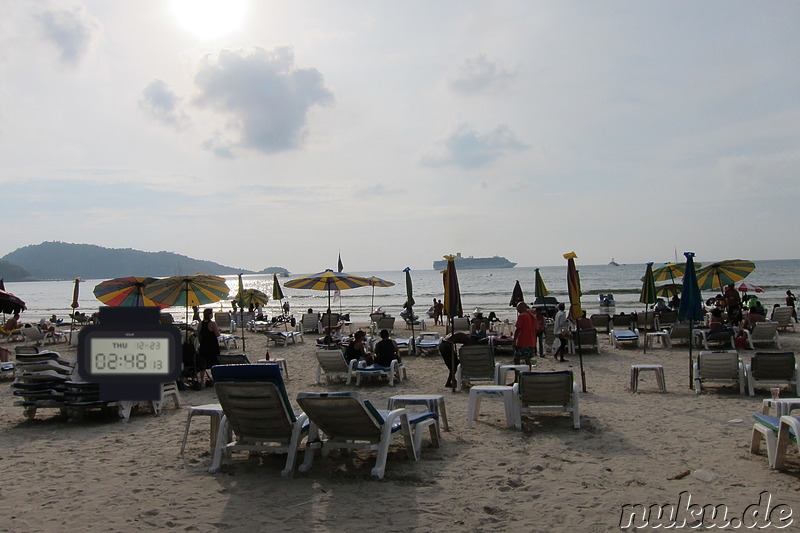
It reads 2 h 48 min 13 s
